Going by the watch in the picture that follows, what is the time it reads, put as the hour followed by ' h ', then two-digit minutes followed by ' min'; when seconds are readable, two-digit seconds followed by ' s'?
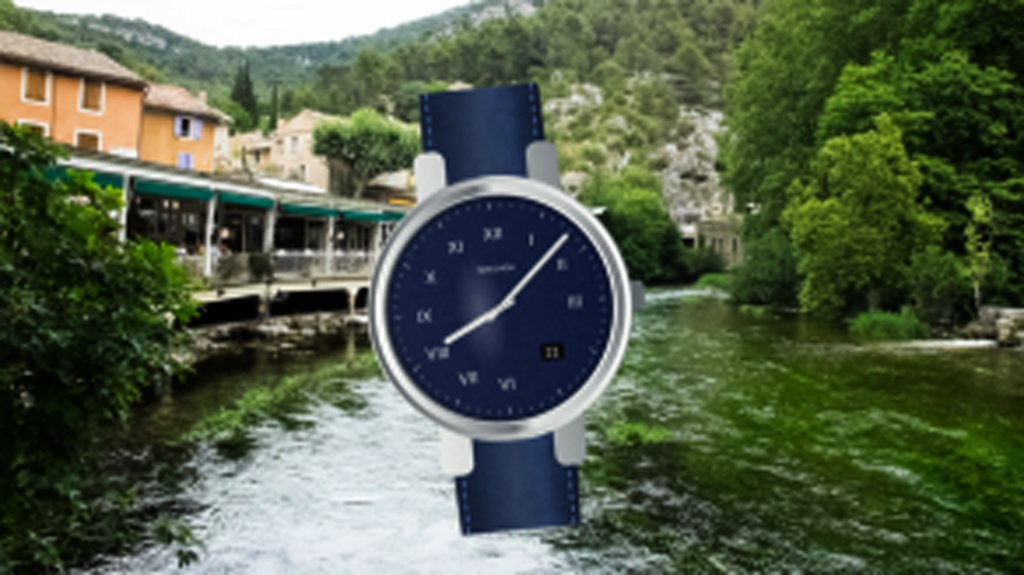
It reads 8 h 08 min
